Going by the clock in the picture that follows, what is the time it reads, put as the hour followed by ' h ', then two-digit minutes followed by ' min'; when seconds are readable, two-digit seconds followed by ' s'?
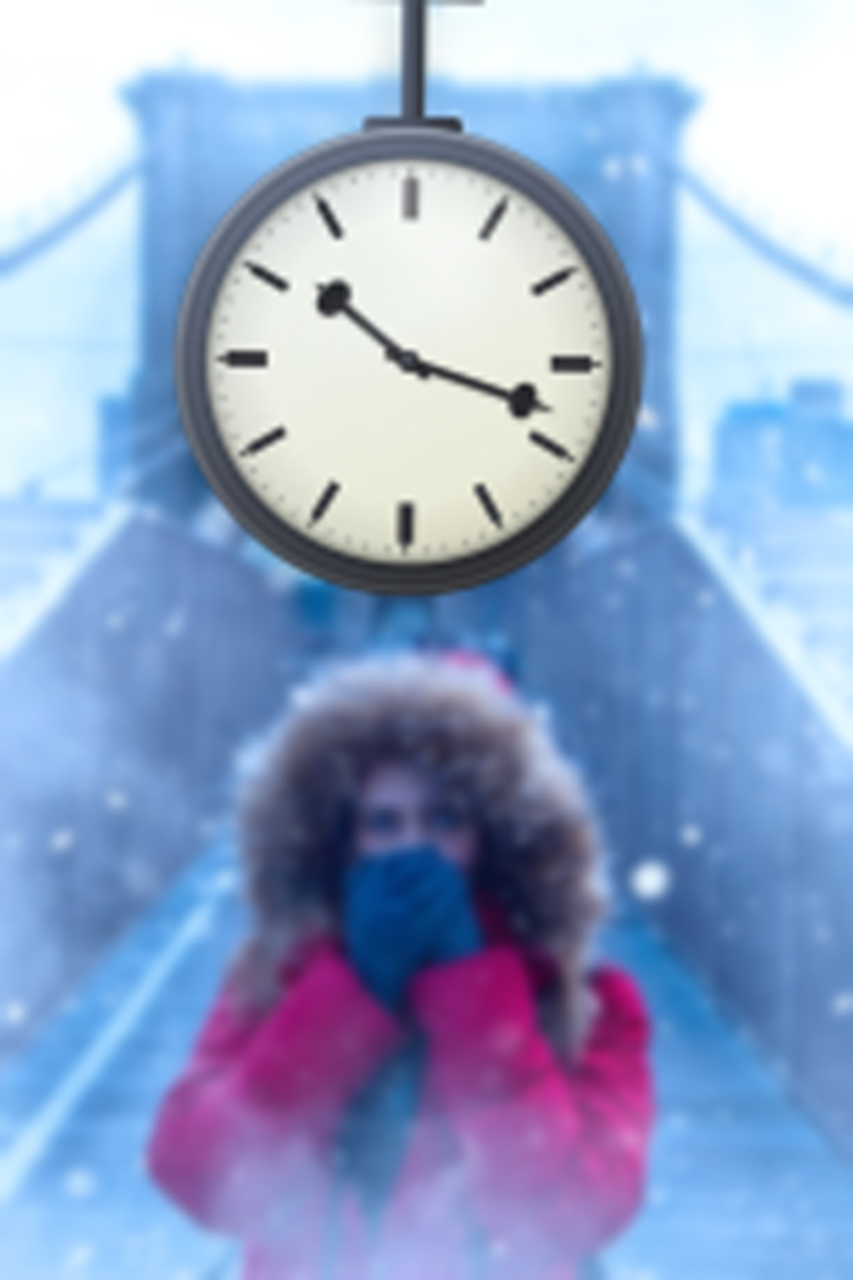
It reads 10 h 18 min
